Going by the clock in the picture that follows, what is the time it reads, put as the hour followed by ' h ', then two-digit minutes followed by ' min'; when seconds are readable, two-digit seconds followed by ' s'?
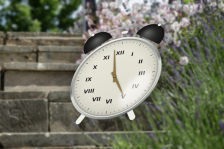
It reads 4 h 58 min
